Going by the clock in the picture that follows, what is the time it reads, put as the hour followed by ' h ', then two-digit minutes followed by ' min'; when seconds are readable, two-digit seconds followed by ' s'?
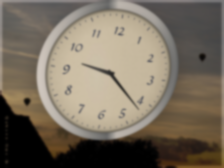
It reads 9 h 22 min
